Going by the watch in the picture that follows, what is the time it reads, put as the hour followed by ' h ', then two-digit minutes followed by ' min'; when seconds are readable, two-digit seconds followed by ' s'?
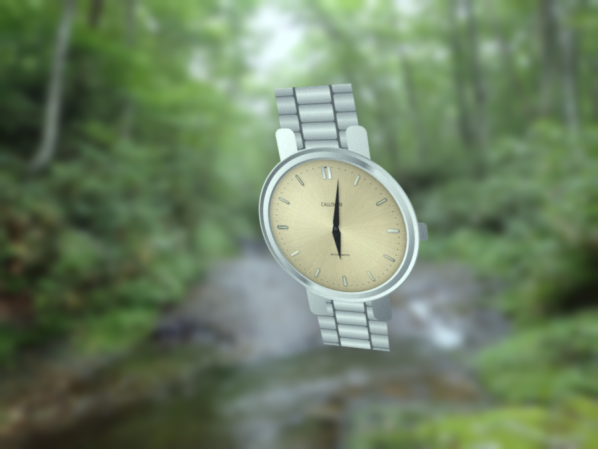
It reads 6 h 02 min
